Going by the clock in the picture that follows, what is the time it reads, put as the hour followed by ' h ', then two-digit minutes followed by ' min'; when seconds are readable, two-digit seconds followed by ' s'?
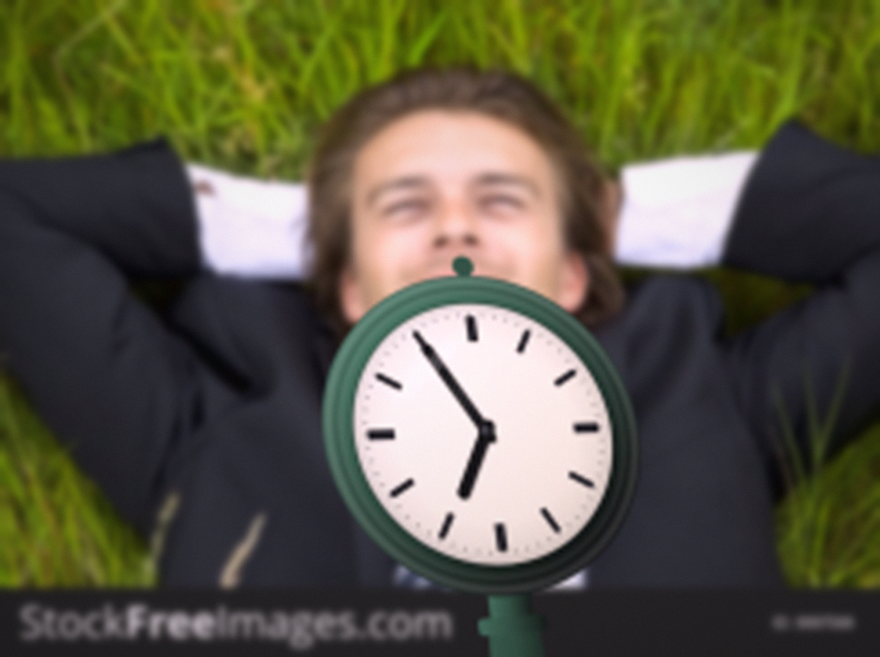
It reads 6 h 55 min
